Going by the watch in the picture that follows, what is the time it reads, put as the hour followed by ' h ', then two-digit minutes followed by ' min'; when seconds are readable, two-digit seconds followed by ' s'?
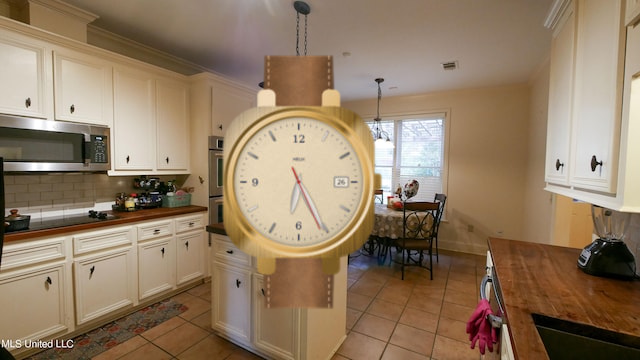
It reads 6 h 25 min 26 s
